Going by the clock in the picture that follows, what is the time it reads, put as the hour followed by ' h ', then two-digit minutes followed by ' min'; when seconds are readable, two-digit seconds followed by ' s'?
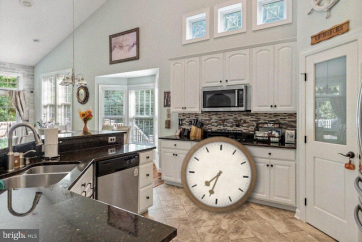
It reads 7 h 33 min
